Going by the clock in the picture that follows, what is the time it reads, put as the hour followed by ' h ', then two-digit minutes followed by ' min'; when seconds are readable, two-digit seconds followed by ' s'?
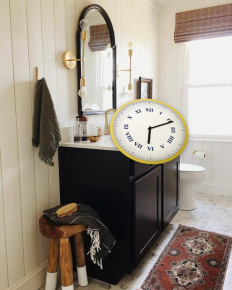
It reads 6 h 11 min
